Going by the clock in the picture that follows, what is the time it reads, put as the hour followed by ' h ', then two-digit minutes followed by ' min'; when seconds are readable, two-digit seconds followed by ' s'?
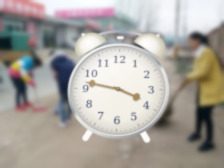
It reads 3 h 47 min
